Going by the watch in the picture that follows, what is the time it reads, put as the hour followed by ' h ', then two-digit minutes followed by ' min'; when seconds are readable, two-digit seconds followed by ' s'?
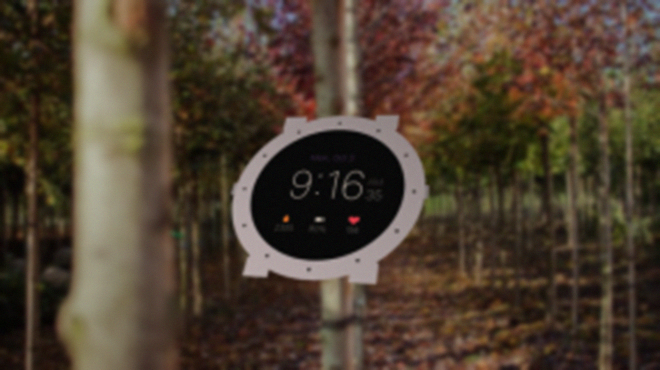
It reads 9 h 16 min
